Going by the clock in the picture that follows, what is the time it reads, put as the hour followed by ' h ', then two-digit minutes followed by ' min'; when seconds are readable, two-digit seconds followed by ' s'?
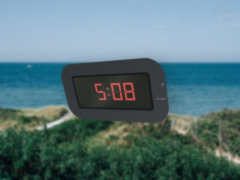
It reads 5 h 08 min
